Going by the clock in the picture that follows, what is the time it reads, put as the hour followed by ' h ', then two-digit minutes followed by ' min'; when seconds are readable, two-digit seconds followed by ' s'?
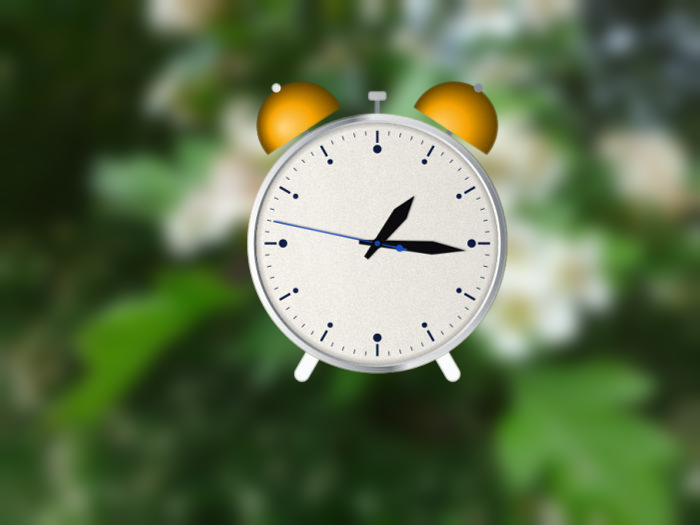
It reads 1 h 15 min 47 s
